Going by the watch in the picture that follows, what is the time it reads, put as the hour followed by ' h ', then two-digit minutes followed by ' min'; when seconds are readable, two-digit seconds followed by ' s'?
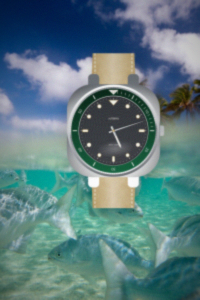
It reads 5 h 12 min
